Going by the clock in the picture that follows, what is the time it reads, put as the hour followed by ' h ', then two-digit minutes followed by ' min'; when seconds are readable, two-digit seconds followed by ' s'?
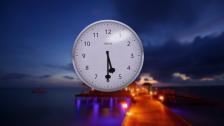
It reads 5 h 30 min
